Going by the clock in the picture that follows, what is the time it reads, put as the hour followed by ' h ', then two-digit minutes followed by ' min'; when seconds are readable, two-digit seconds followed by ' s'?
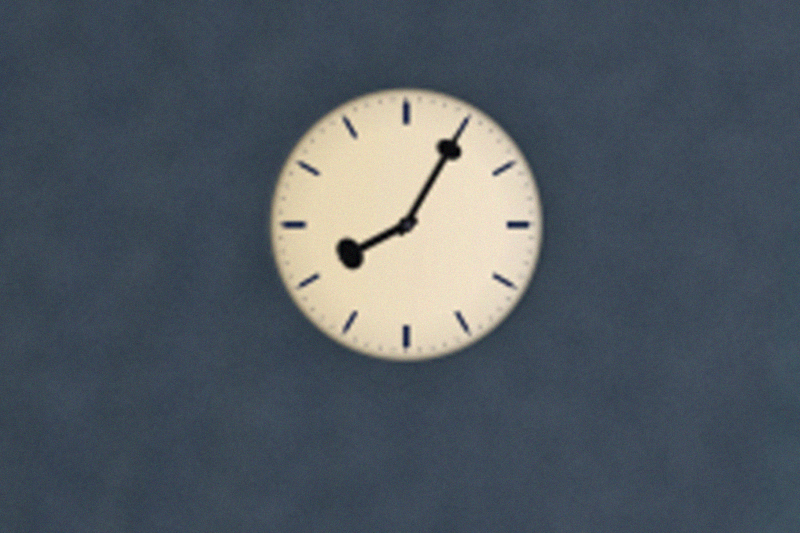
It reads 8 h 05 min
